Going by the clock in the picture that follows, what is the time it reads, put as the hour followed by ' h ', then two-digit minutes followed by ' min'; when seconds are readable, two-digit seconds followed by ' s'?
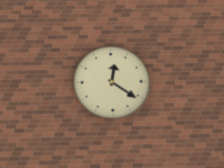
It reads 12 h 21 min
